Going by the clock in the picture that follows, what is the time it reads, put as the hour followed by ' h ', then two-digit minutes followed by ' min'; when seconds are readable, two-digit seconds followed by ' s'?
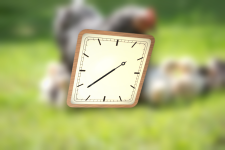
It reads 1 h 38 min
